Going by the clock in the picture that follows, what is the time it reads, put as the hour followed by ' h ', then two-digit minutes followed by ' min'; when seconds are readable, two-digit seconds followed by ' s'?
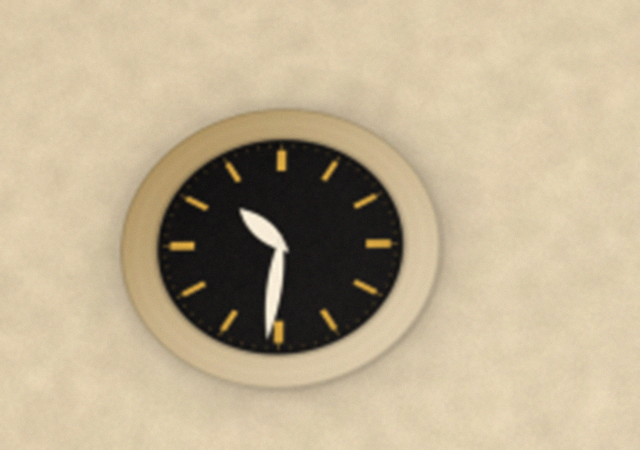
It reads 10 h 31 min
